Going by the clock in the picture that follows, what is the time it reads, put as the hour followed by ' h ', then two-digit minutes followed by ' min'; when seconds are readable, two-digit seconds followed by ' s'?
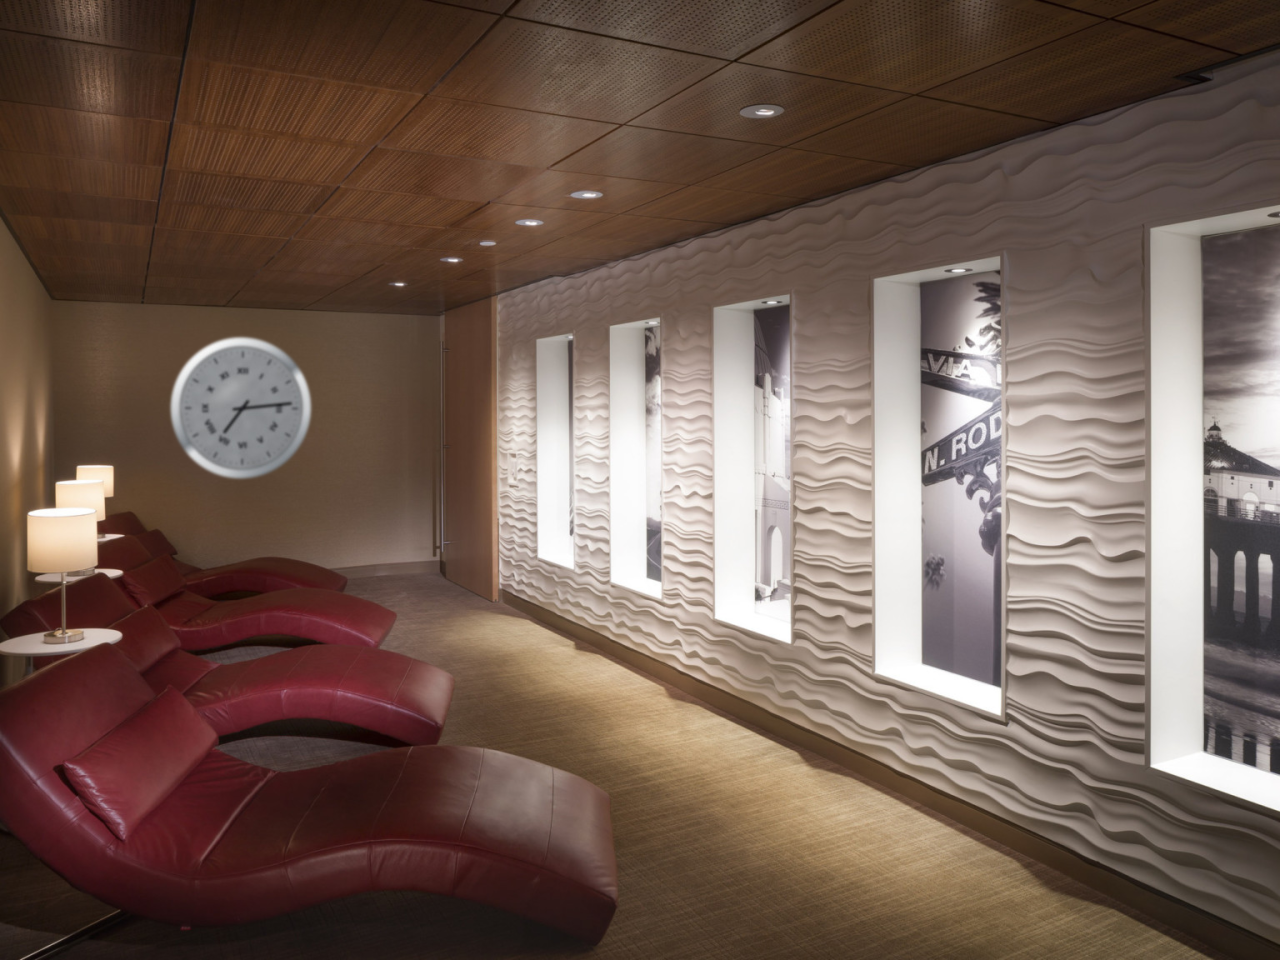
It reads 7 h 14 min
